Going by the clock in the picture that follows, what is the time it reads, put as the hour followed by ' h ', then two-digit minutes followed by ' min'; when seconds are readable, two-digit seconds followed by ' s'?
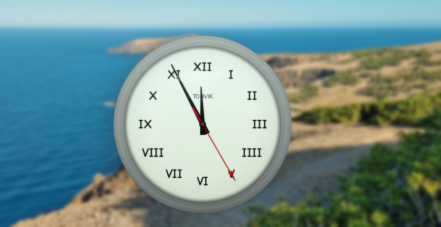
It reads 11 h 55 min 25 s
